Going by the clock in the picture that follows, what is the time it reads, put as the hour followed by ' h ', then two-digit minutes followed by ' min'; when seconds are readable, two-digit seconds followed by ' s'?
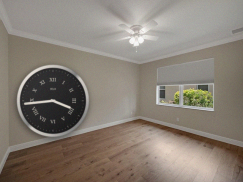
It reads 3 h 44 min
